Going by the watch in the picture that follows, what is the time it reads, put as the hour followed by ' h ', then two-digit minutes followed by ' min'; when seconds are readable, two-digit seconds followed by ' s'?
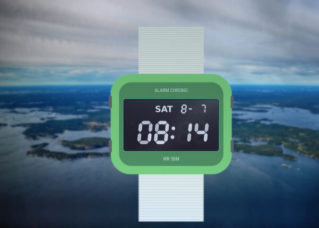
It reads 8 h 14 min
